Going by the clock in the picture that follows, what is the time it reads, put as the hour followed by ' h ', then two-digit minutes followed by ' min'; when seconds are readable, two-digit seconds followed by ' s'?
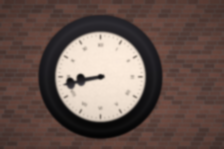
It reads 8 h 43 min
